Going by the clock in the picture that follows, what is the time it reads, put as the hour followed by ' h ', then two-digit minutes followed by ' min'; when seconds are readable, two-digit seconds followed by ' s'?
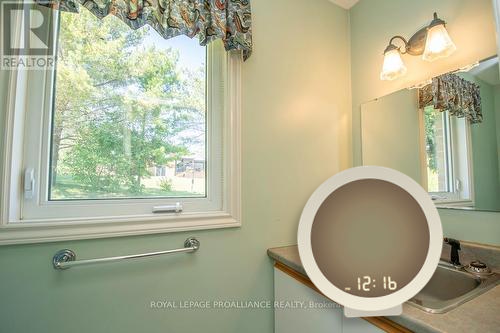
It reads 12 h 16 min
